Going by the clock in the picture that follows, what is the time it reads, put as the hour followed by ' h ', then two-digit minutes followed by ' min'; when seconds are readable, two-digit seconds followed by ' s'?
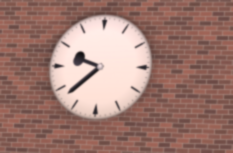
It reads 9 h 38 min
